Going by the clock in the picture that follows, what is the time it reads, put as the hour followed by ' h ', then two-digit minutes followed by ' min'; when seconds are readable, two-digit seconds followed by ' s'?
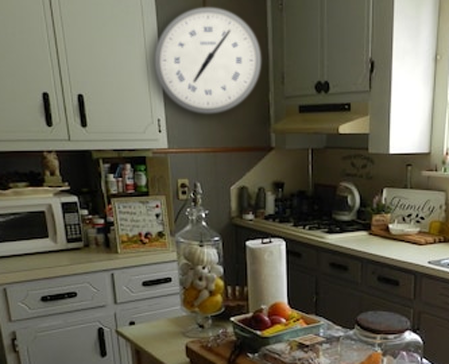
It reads 7 h 06 min
